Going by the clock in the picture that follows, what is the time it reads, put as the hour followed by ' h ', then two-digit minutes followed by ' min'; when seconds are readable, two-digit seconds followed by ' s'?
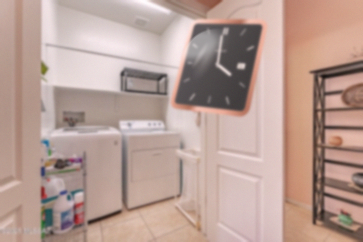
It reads 3 h 59 min
